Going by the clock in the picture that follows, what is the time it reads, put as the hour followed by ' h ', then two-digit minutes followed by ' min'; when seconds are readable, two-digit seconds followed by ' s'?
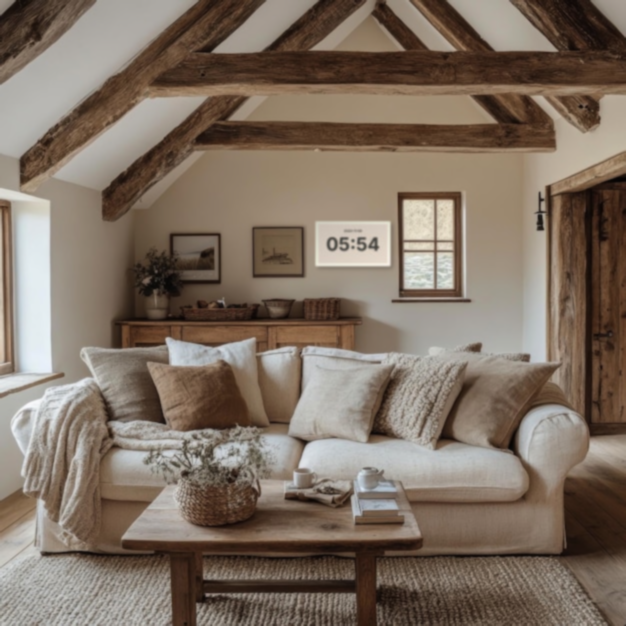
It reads 5 h 54 min
